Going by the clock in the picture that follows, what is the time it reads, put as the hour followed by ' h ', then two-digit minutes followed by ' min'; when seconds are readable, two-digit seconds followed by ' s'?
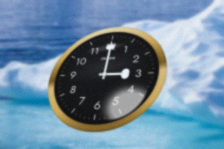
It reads 3 h 00 min
